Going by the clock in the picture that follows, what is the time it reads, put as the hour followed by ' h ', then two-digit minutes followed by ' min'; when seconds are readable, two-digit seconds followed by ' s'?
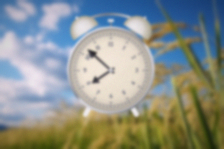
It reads 7 h 52 min
